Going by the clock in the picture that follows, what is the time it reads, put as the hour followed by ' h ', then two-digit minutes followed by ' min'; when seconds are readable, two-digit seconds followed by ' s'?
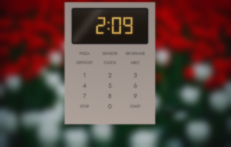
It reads 2 h 09 min
